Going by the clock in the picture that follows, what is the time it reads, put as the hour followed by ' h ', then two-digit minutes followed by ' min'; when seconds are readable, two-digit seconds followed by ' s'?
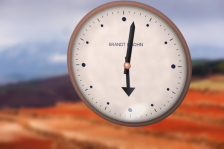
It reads 6 h 02 min
